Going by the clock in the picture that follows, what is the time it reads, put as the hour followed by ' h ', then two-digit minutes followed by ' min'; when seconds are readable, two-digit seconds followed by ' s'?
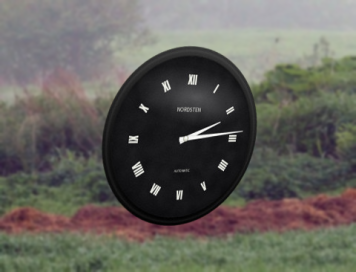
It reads 2 h 14 min
